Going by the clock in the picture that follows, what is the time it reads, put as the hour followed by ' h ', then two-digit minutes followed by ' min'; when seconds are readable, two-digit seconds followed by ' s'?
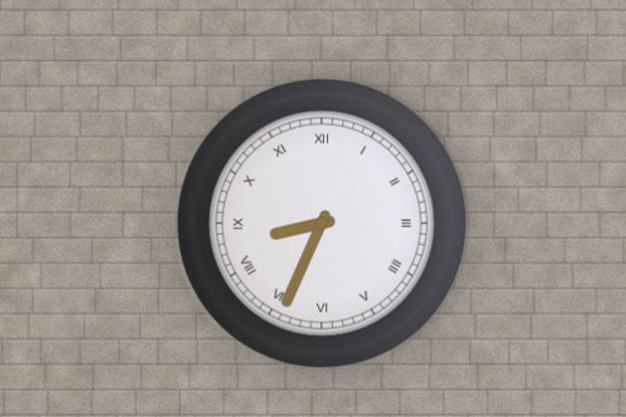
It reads 8 h 34 min
